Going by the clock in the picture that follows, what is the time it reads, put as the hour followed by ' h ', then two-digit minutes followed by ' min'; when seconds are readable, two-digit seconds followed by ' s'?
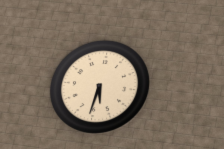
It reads 5 h 31 min
